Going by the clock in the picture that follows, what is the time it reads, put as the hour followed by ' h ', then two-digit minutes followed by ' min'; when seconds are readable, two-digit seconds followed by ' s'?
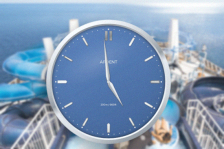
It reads 4 h 59 min
